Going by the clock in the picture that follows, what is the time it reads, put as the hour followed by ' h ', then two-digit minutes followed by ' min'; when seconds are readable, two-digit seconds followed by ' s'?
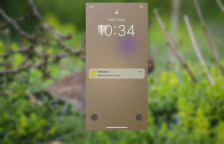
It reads 10 h 34 min
